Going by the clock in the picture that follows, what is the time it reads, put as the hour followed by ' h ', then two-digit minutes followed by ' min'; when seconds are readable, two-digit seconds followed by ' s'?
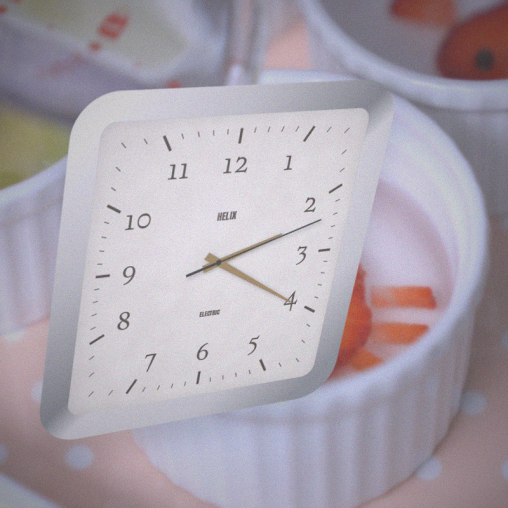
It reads 2 h 20 min 12 s
